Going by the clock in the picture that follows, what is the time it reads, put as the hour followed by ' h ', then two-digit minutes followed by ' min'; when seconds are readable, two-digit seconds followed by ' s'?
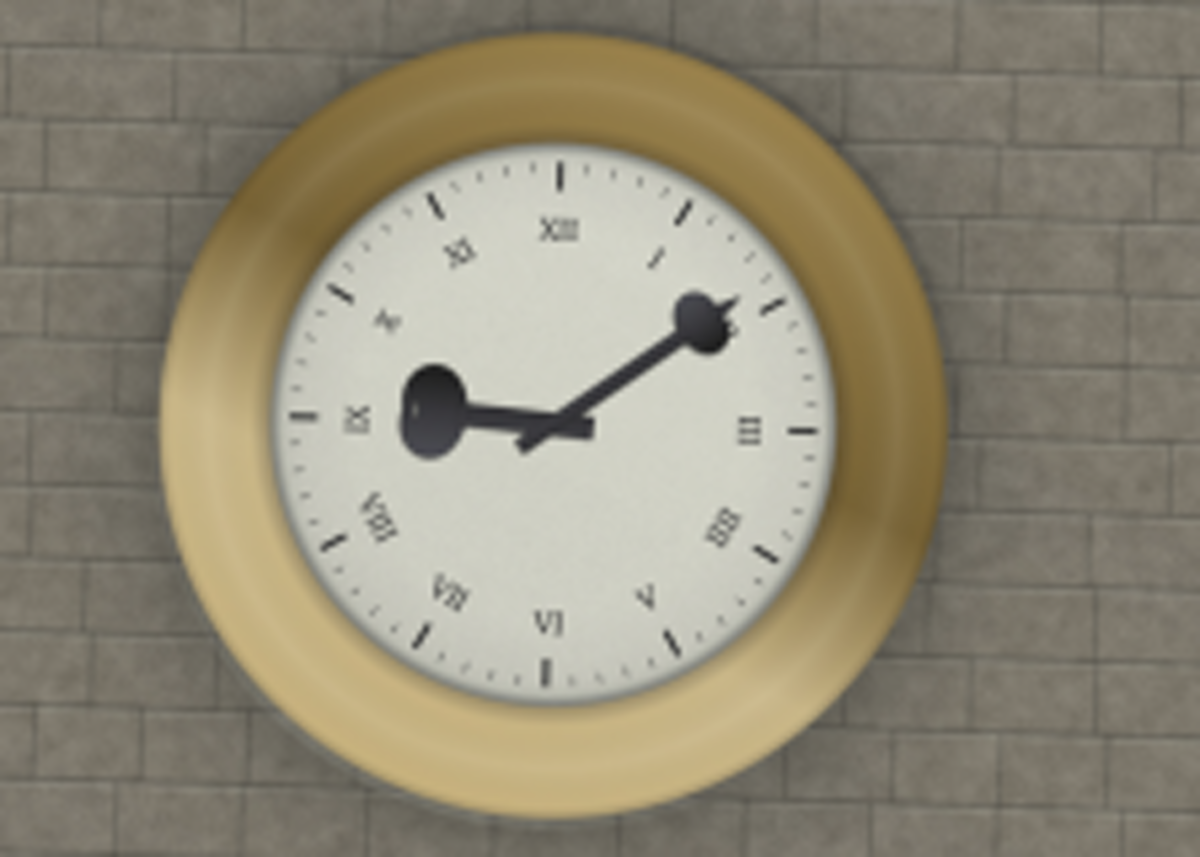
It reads 9 h 09 min
